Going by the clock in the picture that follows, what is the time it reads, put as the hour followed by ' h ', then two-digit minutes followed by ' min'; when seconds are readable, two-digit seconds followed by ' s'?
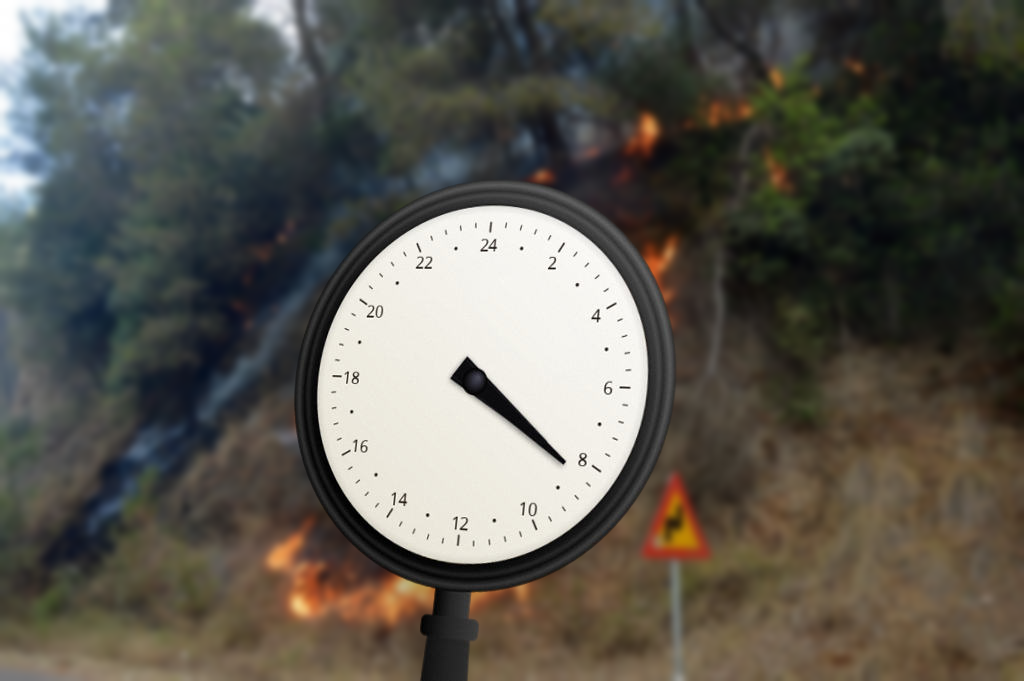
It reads 8 h 21 min
